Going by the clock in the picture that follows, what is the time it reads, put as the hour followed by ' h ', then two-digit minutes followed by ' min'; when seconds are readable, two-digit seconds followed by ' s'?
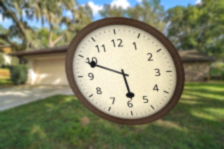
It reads 5 h 49 min
